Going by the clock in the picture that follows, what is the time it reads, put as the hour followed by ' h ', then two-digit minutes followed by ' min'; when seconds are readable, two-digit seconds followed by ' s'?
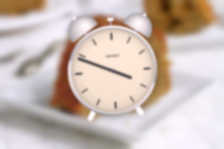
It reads 3 h 49 min
